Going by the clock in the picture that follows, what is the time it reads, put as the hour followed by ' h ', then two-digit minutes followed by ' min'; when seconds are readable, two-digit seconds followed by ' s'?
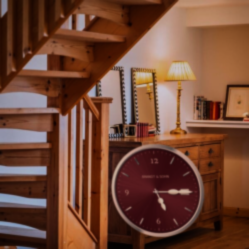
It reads 5 h 15 min
